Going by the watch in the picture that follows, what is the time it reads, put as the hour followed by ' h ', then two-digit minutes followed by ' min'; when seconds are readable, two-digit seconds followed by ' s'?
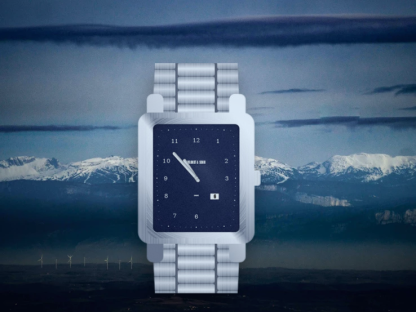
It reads 10 h 53 min
